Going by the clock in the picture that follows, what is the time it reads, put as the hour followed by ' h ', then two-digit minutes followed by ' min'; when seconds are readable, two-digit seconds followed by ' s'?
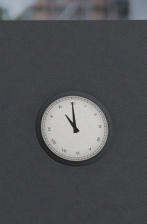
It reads 11 h 00 min
